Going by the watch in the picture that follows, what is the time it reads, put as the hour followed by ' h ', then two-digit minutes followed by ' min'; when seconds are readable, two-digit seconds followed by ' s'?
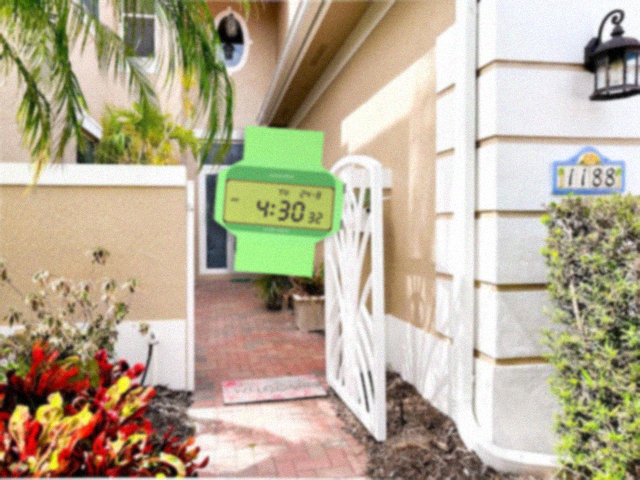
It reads 4 h 30 min
